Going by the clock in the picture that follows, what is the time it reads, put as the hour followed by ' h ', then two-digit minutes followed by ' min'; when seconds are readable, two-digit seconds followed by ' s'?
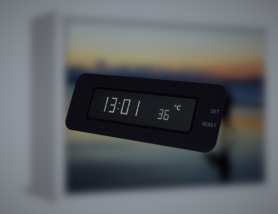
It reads 13 h 01 min
